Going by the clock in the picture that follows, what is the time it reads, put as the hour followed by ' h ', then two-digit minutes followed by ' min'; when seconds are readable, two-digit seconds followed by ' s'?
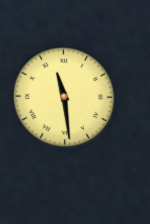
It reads 11 h 29 min
